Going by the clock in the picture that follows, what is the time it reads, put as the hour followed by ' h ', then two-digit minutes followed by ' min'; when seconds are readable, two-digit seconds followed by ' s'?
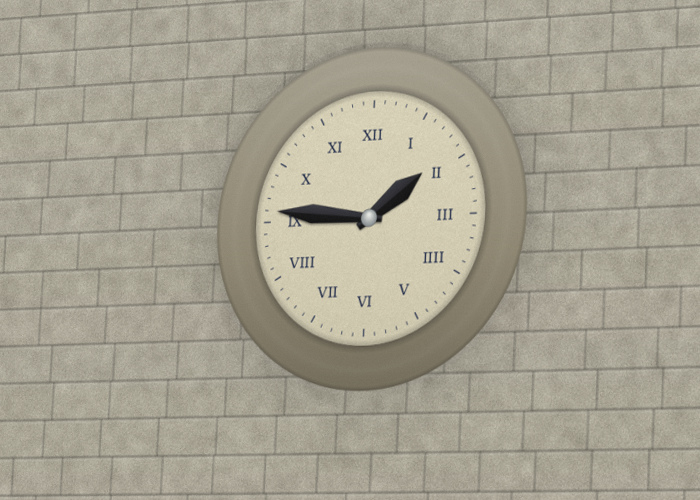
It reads 1 h 46 min
